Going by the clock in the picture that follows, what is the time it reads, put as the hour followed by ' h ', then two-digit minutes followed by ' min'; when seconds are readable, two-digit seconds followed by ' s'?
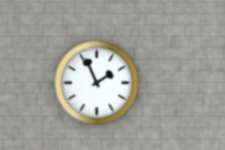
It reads 1 h 56 min
